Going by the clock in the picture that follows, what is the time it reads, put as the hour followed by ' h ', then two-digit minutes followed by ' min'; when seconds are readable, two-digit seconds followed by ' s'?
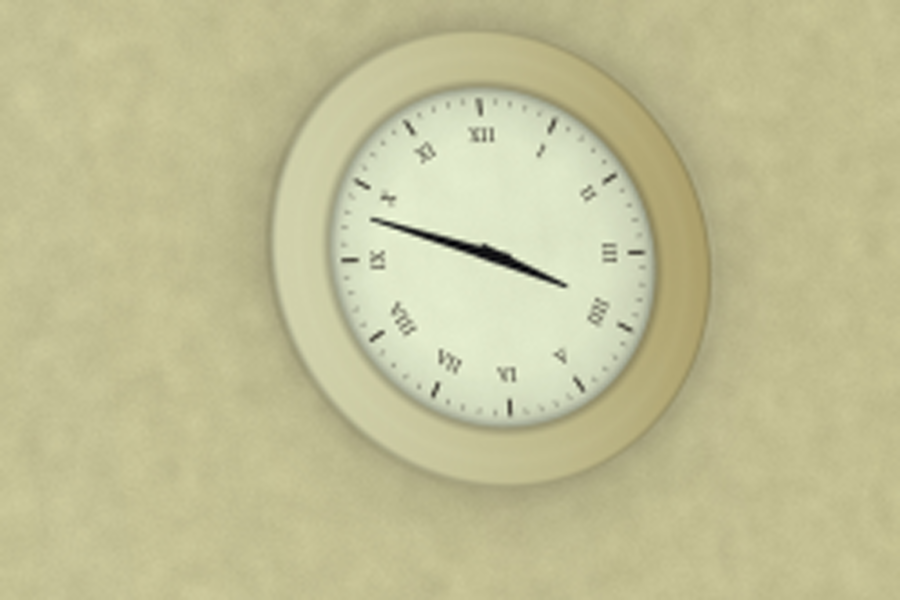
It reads 3 h 48 min
